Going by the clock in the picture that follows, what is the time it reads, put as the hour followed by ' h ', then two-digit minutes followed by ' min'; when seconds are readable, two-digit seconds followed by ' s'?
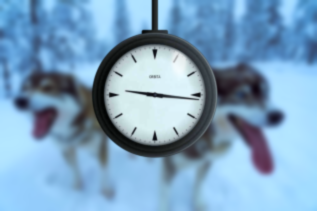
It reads 9 h 16 min
